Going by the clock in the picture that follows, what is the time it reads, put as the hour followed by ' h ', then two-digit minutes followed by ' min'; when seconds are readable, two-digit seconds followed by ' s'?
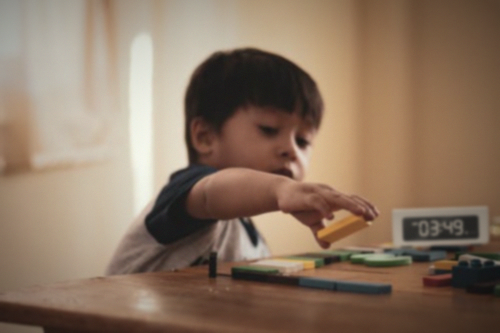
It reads 3 h 49 min
